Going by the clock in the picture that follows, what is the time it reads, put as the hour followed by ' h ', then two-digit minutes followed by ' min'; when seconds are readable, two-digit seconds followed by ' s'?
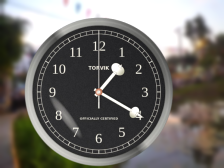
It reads 1 h 20 min 00 s
